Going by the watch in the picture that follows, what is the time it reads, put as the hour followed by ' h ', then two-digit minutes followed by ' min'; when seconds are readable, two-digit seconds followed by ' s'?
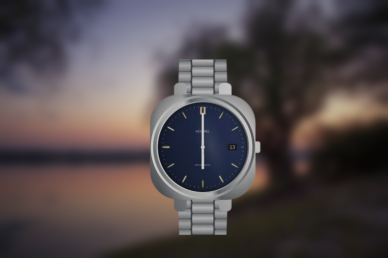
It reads 6 h 00 min
